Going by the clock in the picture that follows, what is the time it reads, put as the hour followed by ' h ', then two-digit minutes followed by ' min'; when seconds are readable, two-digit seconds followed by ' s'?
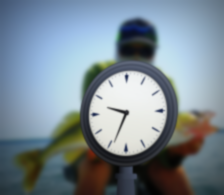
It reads 9 h 34 min
